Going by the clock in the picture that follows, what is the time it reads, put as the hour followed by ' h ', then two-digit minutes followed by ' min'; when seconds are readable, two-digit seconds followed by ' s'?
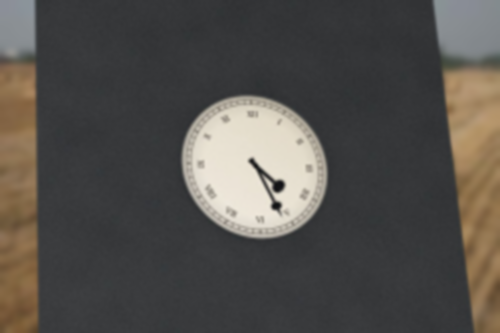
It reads 4 h 26 min
